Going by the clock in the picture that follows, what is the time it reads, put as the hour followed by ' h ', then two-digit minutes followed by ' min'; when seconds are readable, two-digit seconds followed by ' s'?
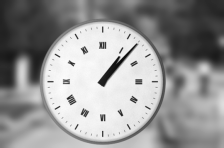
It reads 1 h 07 min
